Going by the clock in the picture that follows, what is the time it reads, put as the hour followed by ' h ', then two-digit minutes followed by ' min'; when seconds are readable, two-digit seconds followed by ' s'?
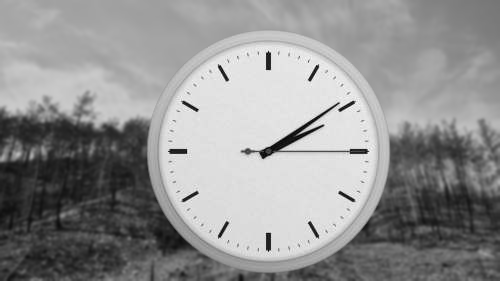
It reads 2 h 09 min 15 s
